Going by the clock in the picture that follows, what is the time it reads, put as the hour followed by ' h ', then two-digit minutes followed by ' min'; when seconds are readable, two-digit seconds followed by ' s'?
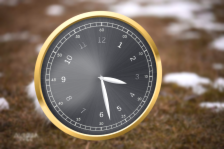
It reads 3 h 28 min
